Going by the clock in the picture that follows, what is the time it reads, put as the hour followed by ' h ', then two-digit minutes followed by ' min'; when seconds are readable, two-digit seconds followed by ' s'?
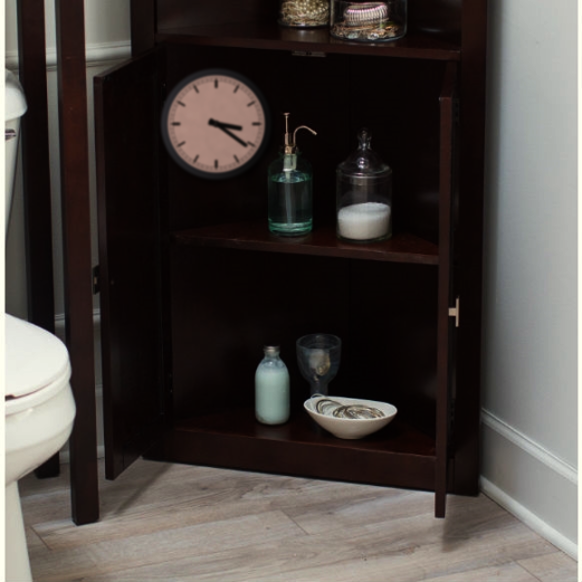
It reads 3 h 21 min
